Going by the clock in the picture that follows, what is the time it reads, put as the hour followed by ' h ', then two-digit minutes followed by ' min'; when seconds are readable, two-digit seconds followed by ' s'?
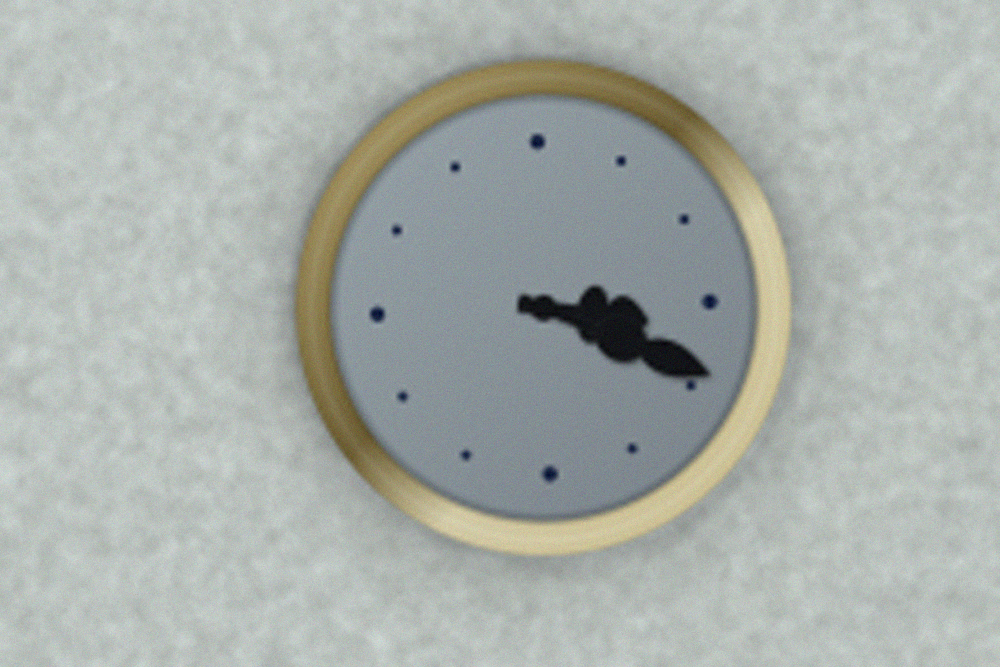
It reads 3 h 19 min
